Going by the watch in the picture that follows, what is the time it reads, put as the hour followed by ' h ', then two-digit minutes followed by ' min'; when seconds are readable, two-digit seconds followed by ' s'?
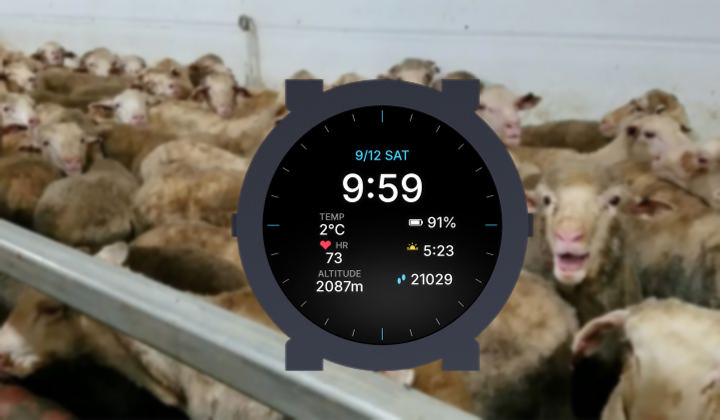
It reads 9 h 59 min
